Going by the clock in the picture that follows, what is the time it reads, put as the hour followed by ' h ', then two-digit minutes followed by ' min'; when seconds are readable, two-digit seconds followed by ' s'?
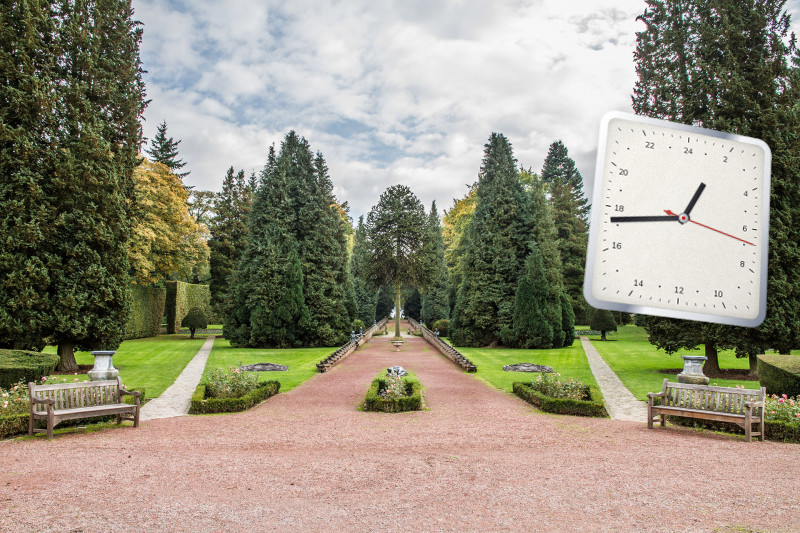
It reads 1 h 43 min 17 s
